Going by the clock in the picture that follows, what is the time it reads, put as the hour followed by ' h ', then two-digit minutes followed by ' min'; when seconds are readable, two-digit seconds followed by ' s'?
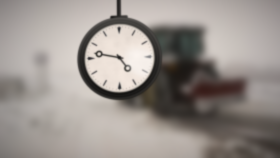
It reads 4 h 47 min
